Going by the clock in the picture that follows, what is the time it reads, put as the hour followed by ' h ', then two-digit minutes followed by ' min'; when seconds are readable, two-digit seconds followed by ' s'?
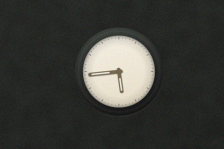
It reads 5 h 44 min
